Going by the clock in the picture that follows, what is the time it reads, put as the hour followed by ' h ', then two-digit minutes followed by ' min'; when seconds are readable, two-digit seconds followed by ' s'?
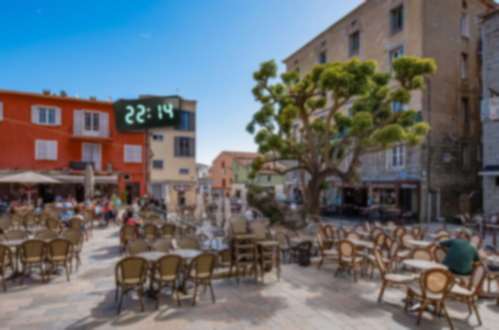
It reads 22 h 14 min
